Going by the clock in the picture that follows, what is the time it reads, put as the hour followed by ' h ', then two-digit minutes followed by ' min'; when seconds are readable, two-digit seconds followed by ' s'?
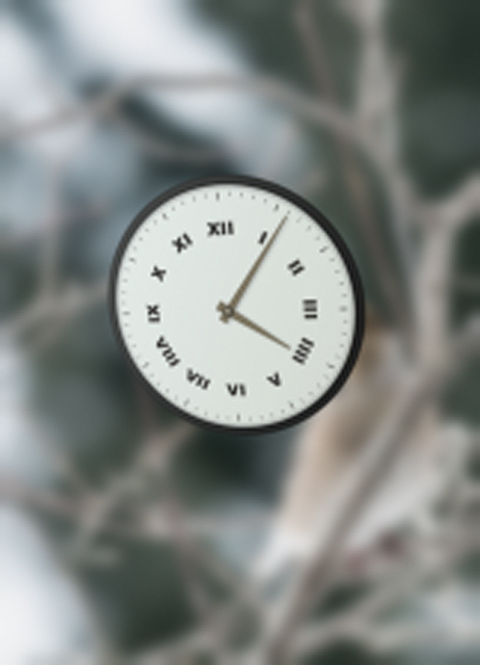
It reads 4 h 06 min
